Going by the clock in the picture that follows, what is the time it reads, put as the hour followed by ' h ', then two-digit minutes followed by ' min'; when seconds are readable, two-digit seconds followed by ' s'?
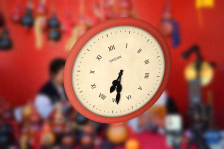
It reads 7 h 34 min
